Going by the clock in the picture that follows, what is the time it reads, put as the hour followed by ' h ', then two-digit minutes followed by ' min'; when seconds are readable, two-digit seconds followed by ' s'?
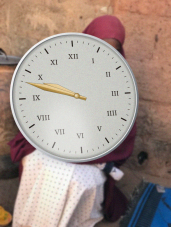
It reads 9 h 48 min
